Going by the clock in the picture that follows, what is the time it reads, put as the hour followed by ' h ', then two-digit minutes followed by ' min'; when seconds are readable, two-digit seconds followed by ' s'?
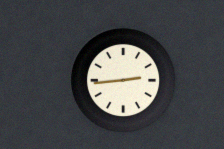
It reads 2 h 44 min
